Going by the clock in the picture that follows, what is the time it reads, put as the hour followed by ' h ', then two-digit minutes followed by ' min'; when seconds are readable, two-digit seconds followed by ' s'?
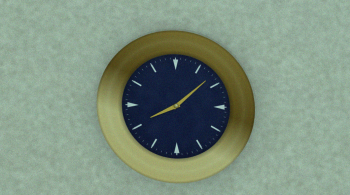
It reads 8 h 08 min
